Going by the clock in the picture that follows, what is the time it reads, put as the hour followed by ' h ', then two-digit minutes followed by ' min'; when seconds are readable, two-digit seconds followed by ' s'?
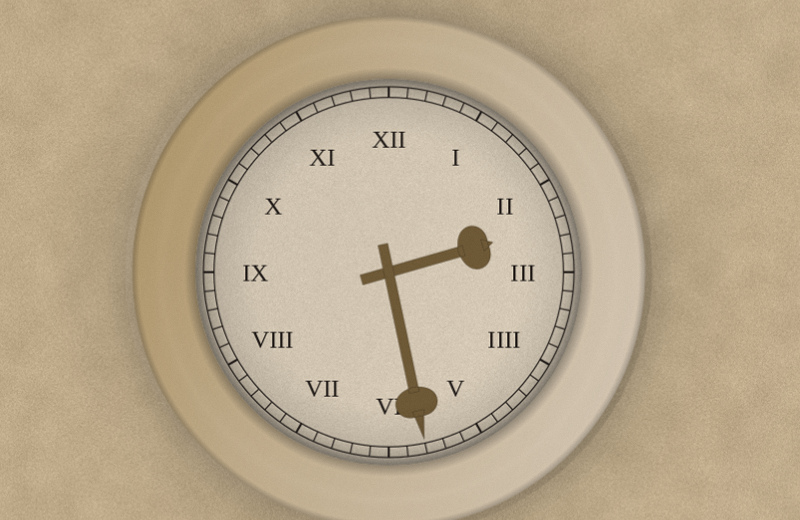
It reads 2 h 28 min
